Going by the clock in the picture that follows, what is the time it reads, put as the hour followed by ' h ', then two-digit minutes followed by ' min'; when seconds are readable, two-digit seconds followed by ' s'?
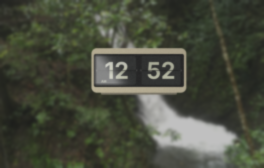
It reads 12 h 52 min
